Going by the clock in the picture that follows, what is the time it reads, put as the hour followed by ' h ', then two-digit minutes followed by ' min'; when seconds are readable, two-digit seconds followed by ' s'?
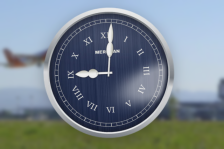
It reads 9 h 01 min
